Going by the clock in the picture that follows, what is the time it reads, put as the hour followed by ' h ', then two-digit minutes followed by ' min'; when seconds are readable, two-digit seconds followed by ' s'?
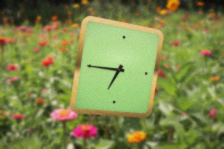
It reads 6 h 45 min
